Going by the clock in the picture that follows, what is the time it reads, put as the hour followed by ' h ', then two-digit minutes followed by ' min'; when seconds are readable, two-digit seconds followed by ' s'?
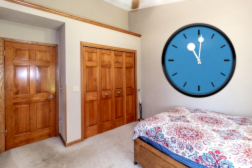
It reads 11 h 01 min
